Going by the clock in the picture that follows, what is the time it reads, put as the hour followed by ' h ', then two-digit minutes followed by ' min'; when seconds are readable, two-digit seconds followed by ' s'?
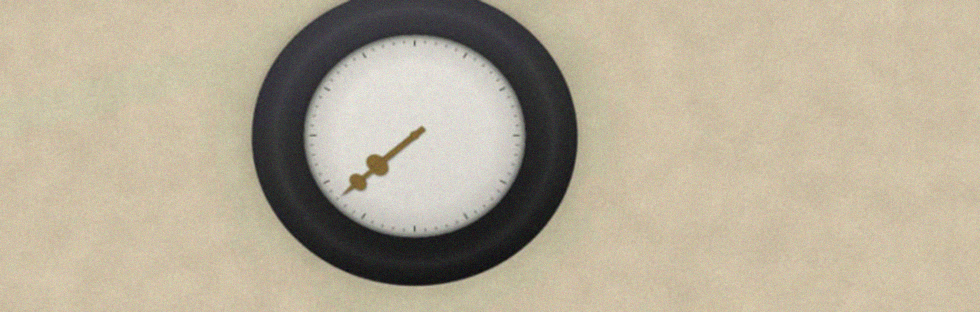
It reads 7 h 38 min
